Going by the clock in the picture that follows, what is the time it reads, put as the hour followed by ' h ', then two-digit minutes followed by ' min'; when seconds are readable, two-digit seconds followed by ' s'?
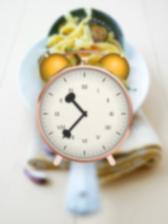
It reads 10 h 37 min
